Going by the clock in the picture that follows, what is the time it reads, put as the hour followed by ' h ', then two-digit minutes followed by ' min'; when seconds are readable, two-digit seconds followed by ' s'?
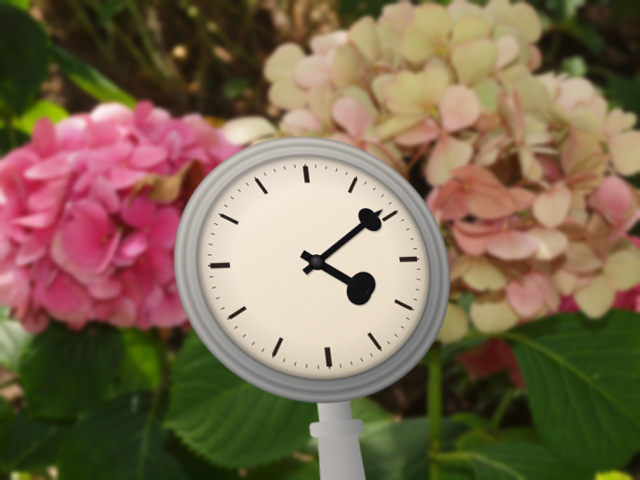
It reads 4 h 09 min
